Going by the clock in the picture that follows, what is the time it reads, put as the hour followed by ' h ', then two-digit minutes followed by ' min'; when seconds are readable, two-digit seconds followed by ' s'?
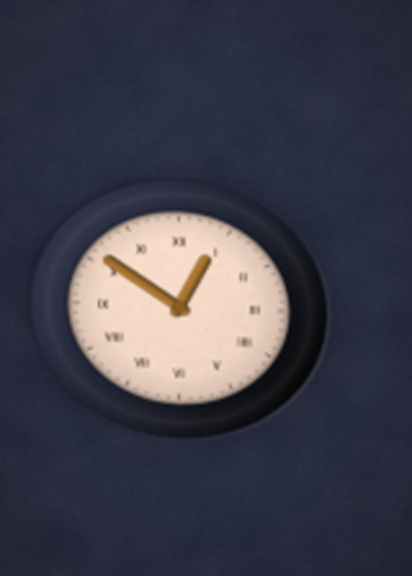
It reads 12 h 51 min
